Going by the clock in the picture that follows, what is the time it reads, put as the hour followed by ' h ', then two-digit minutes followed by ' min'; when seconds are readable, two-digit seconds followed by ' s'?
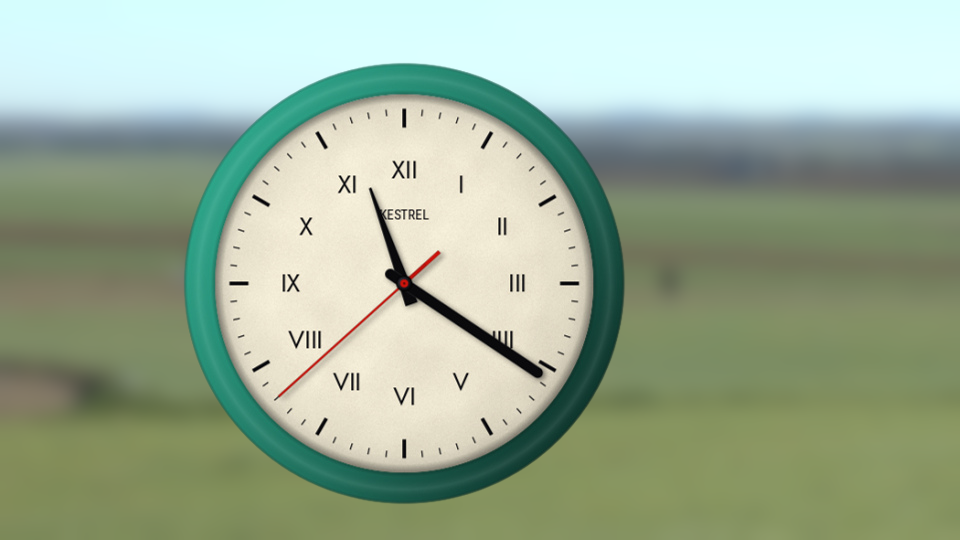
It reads 11 h 20 min 38 s
